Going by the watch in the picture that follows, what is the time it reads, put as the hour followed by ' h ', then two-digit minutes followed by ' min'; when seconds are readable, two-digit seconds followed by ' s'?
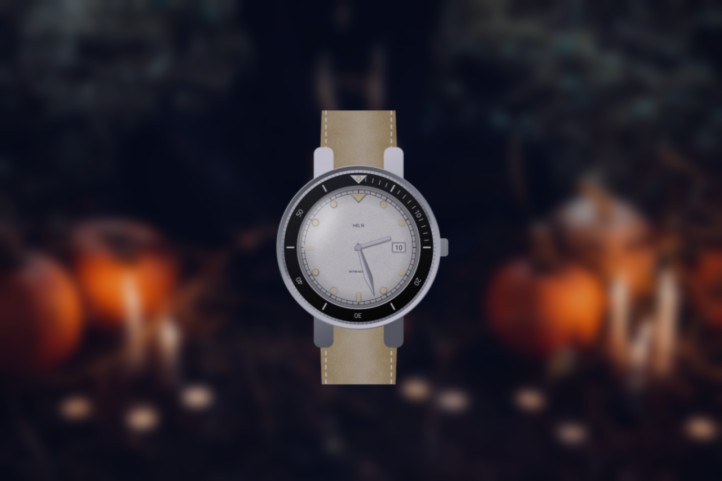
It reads 2 h 27 min
